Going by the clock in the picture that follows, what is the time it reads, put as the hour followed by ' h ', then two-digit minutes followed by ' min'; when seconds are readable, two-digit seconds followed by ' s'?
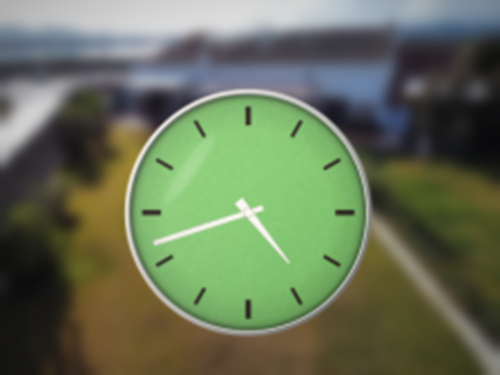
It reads 4 h 42 min
